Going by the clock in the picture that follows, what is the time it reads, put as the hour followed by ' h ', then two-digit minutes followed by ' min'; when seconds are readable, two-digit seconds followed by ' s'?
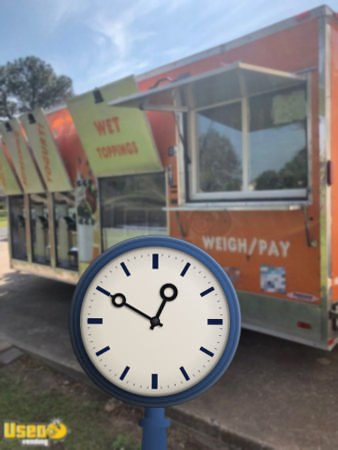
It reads 12 h 50 min
